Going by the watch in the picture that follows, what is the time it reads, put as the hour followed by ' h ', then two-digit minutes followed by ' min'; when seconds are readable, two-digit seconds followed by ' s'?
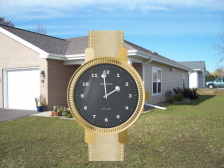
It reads 1 h 59 min
